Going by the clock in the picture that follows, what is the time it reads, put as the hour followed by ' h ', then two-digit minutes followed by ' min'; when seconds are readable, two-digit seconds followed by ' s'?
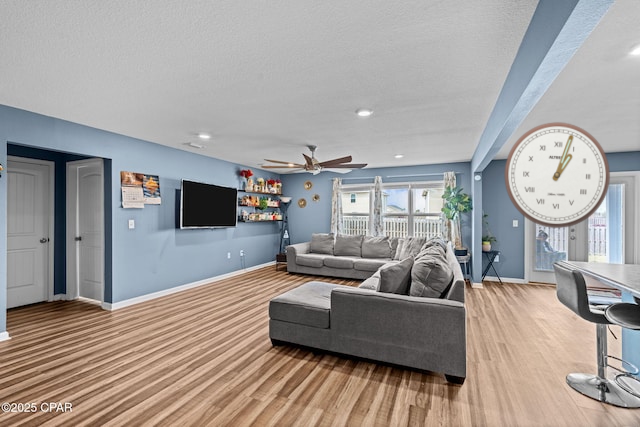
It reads 1 h 03 min
